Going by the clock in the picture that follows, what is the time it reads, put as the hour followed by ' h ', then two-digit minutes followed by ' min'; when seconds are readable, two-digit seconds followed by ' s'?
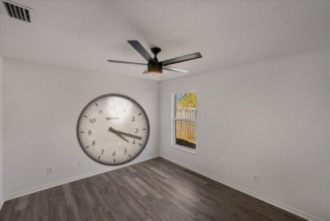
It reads 4 h 18 min
